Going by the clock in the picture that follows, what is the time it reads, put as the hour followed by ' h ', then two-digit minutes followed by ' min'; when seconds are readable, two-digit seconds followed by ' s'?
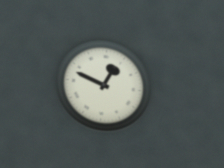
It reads 12 h 48 min
